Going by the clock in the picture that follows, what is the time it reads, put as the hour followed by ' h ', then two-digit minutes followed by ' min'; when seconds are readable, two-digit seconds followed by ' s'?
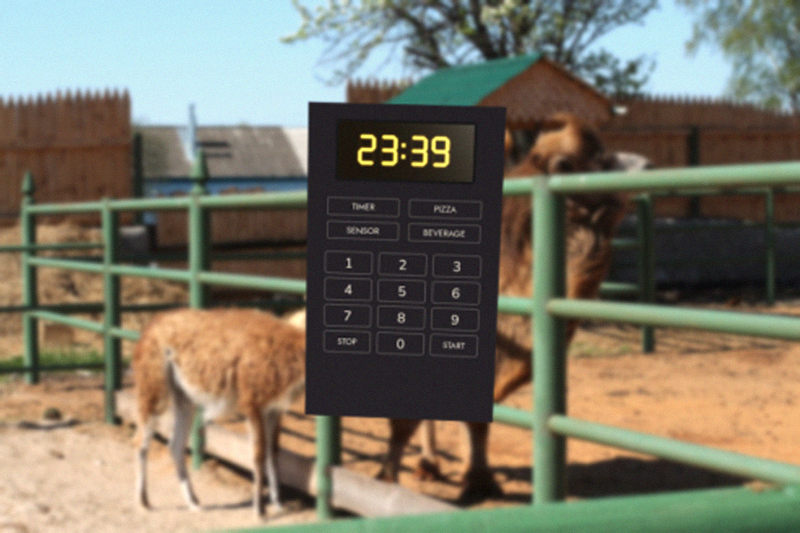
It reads 23 h 39 min
